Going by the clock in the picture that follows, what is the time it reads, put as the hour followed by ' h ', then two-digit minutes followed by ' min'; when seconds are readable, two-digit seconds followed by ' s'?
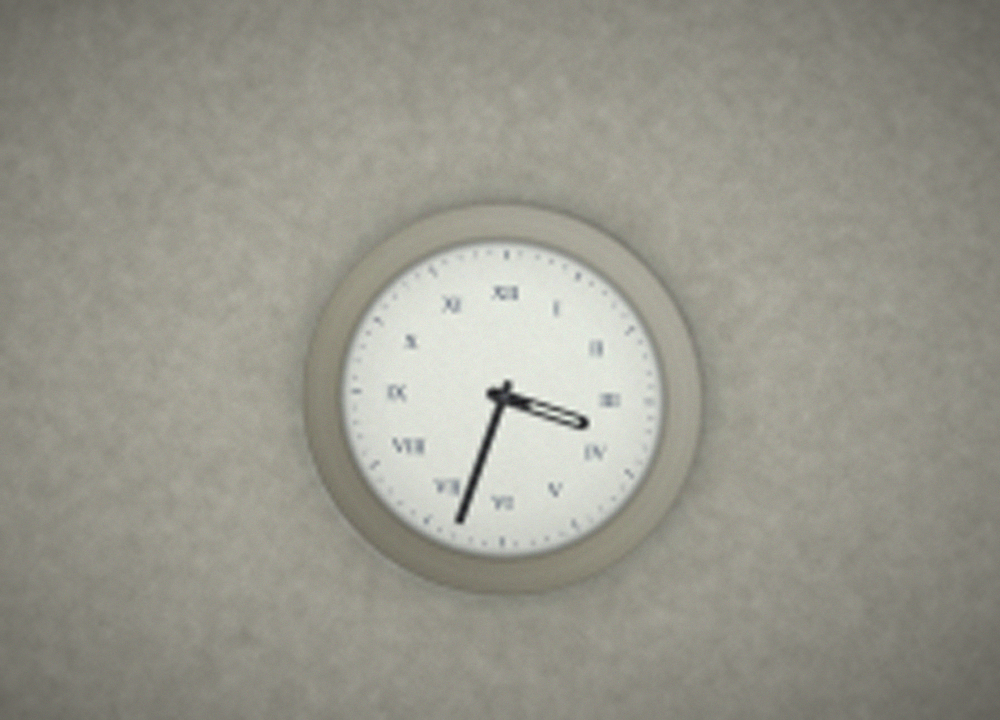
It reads 3 h 33 min
